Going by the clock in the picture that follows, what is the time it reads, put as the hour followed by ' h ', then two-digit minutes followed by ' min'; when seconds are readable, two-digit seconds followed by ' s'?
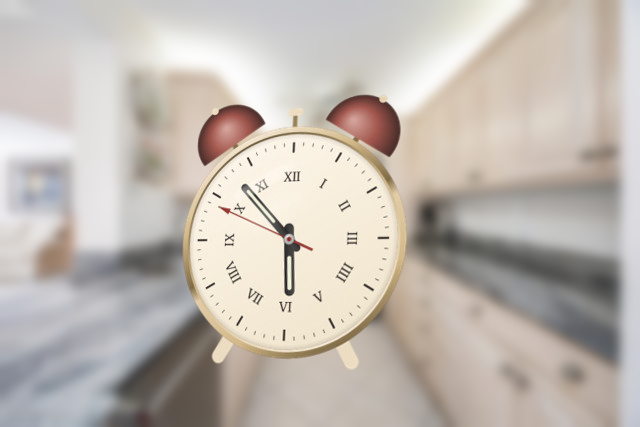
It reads 5 h 52 min 49 s
